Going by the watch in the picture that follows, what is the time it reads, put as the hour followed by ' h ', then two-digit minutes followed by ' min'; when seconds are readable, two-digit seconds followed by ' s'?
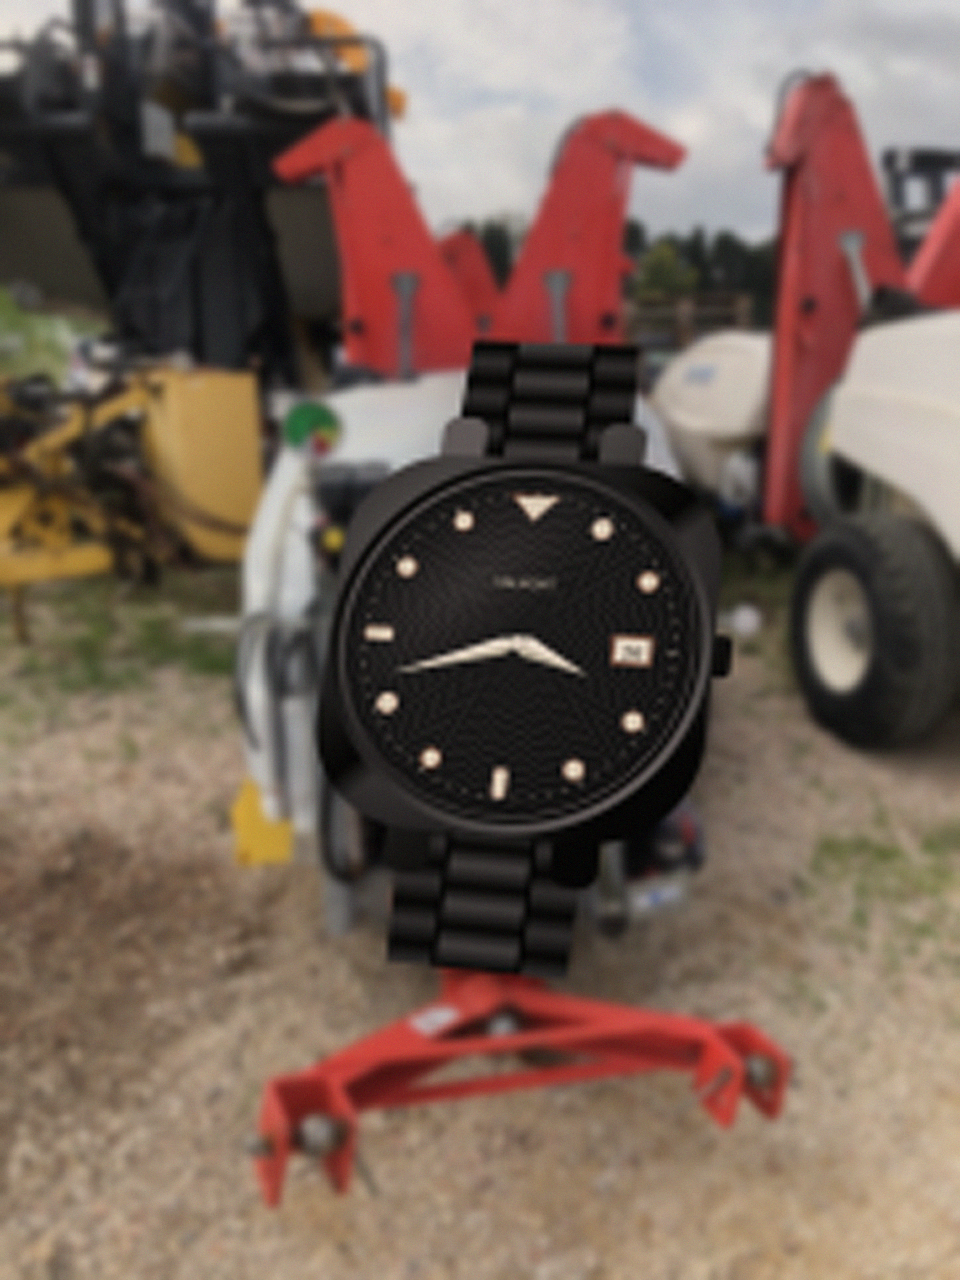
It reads 3 h 42 min
